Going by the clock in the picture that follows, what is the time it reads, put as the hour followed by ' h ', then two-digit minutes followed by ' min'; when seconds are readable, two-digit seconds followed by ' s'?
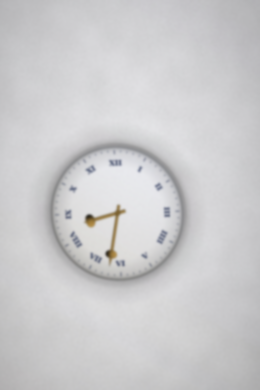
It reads 8 h 32 min
